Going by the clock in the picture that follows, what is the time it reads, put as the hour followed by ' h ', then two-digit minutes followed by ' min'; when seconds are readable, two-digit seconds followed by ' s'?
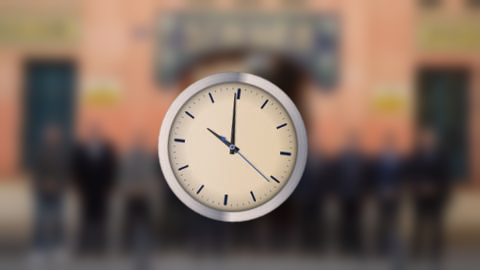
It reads 9 h 59 min 21 s
